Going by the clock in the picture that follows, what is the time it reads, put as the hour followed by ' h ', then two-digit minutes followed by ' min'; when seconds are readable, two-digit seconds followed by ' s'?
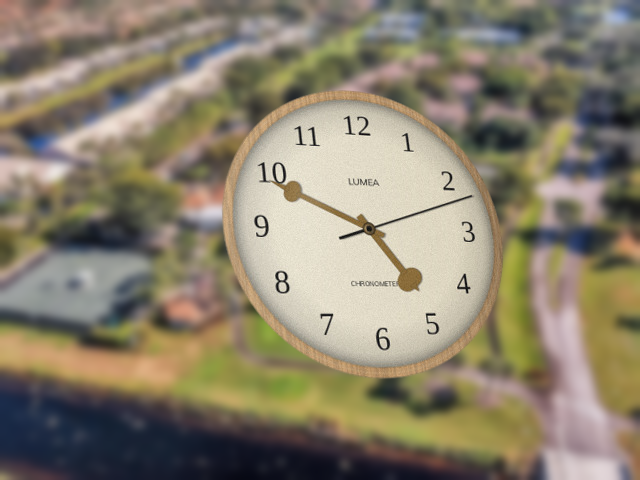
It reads 4 h 49 min 12 s
